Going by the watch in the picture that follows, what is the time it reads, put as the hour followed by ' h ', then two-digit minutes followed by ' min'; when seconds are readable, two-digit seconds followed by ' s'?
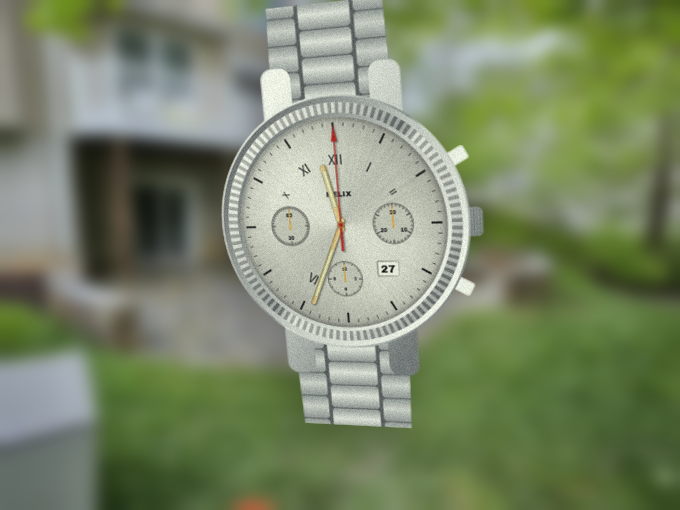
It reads 11 h 34 min
